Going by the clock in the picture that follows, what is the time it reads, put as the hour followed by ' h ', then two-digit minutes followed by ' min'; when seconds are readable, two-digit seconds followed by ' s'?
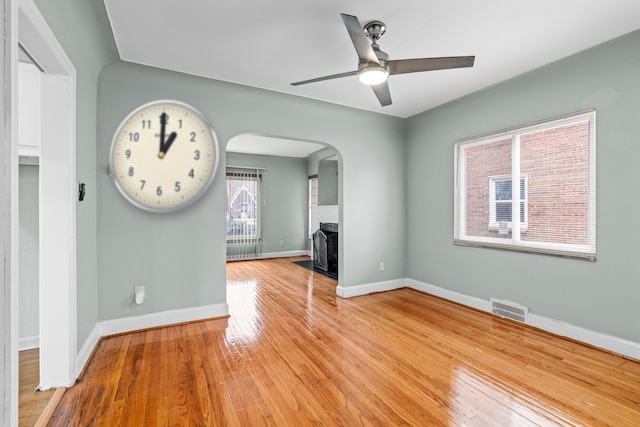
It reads 1 h 00 min
